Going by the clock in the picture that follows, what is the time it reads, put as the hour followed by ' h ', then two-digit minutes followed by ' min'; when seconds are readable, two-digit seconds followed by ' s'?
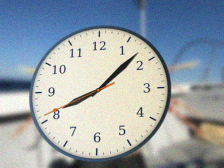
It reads 8 h 07 min 41 s
